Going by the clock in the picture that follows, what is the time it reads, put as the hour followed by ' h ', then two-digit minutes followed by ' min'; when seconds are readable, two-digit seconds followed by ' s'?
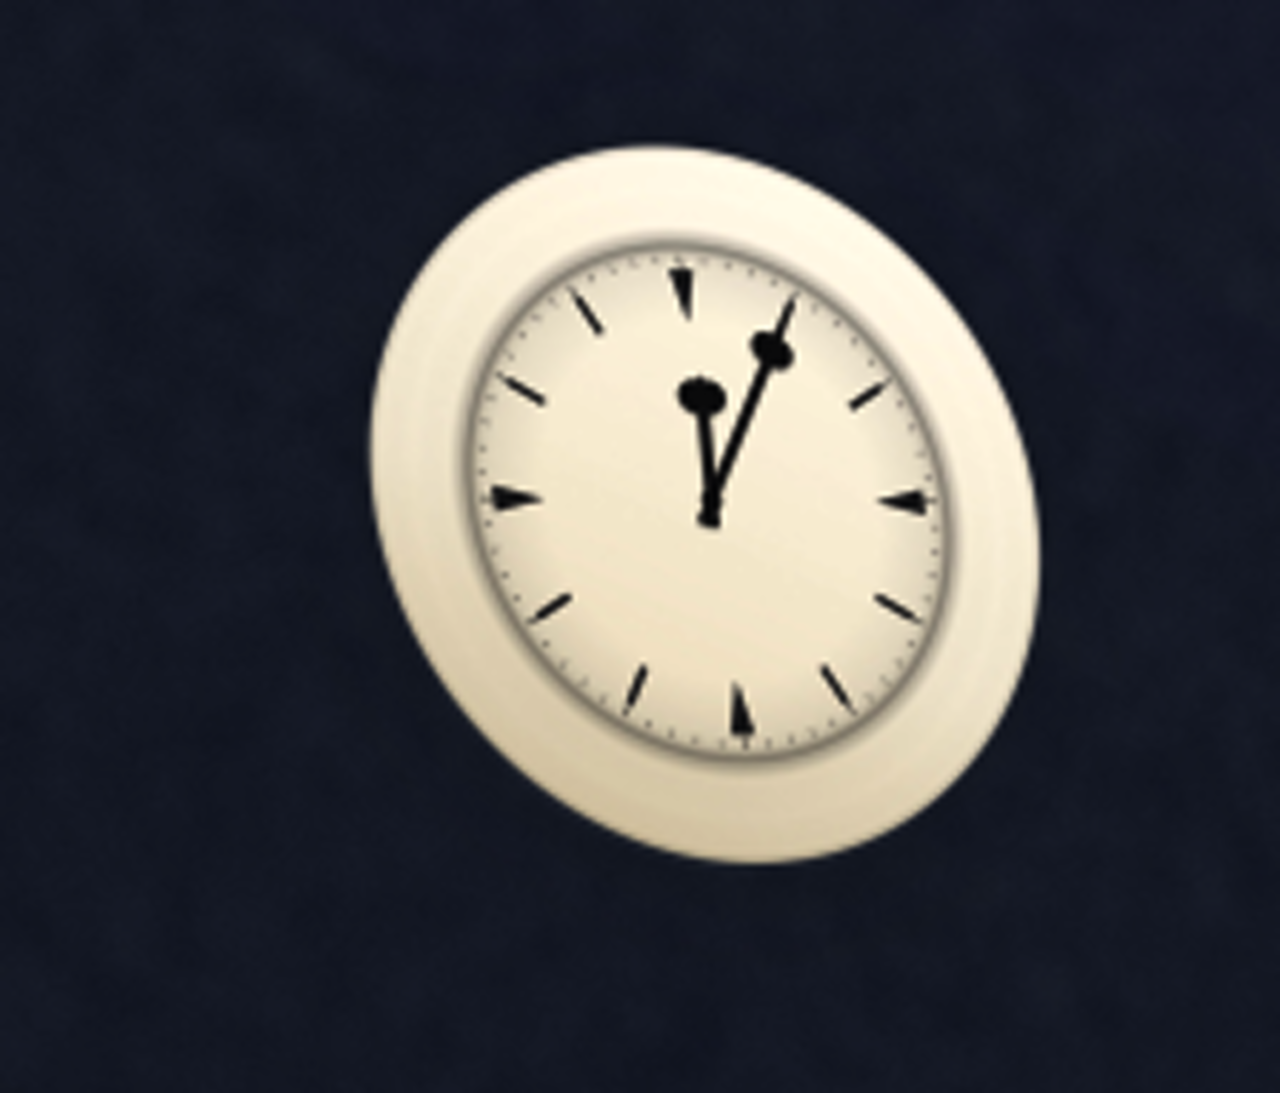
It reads 12 h 05 min
